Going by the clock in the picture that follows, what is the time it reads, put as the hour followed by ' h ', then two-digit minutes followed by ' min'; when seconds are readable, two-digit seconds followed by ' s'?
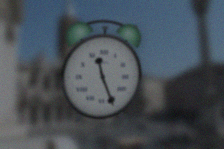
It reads 11 h 26 min
